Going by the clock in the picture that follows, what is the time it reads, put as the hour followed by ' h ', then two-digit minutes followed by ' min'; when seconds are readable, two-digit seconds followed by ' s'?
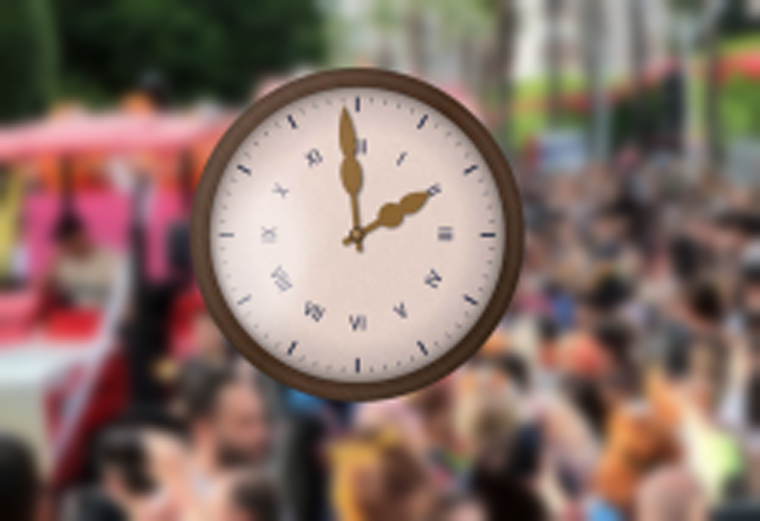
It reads 1 h 59 min
